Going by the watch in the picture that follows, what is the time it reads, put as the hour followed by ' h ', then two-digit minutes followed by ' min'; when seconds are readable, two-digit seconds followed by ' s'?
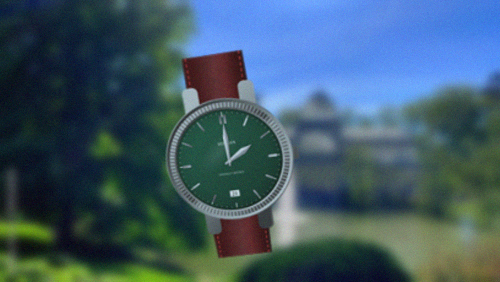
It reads 2 h 00 min
